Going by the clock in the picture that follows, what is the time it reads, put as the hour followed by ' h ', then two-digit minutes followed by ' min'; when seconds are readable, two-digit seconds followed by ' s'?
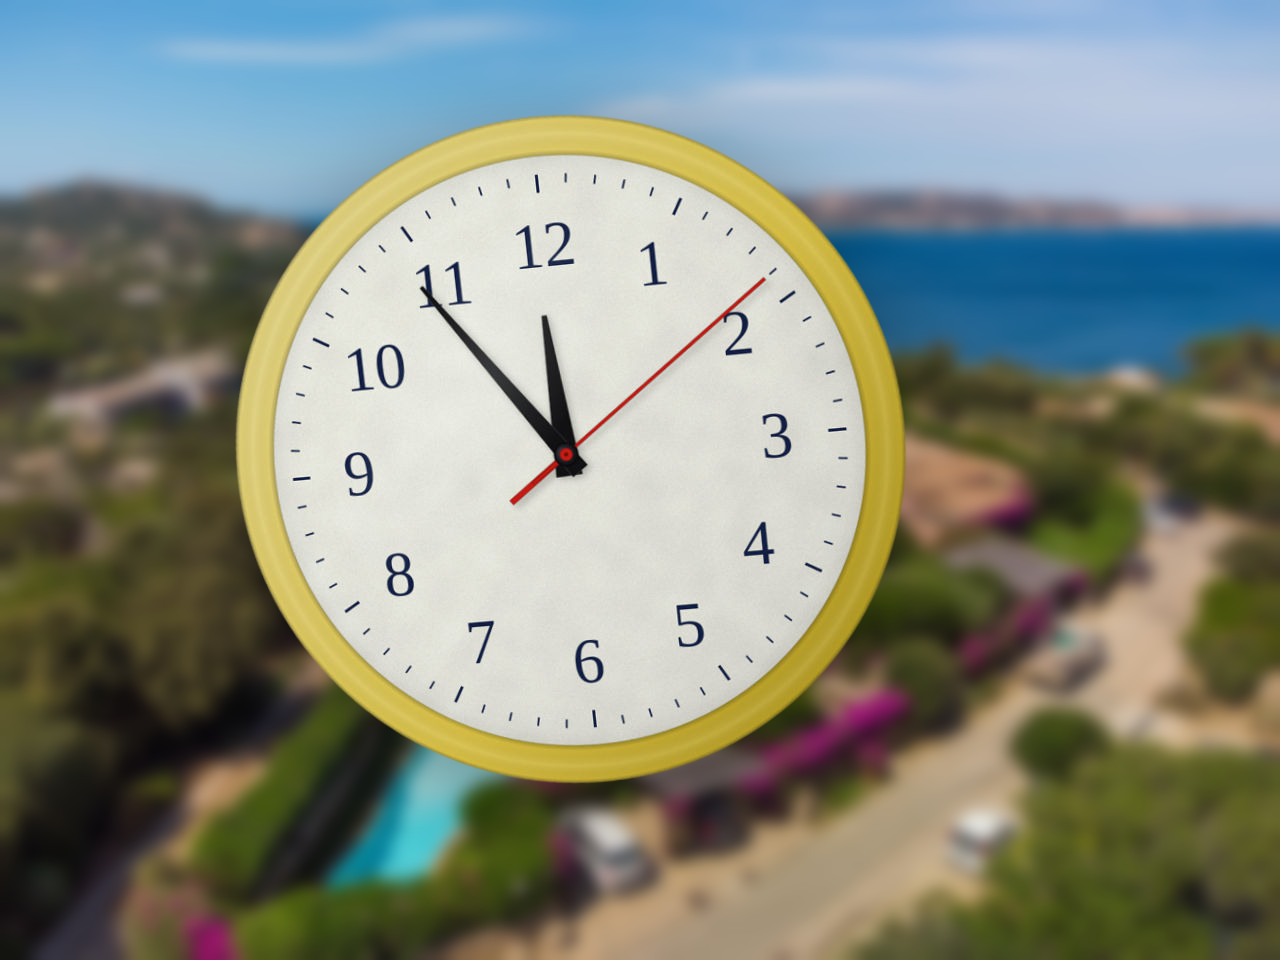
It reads 11 h 54 min 09 s
